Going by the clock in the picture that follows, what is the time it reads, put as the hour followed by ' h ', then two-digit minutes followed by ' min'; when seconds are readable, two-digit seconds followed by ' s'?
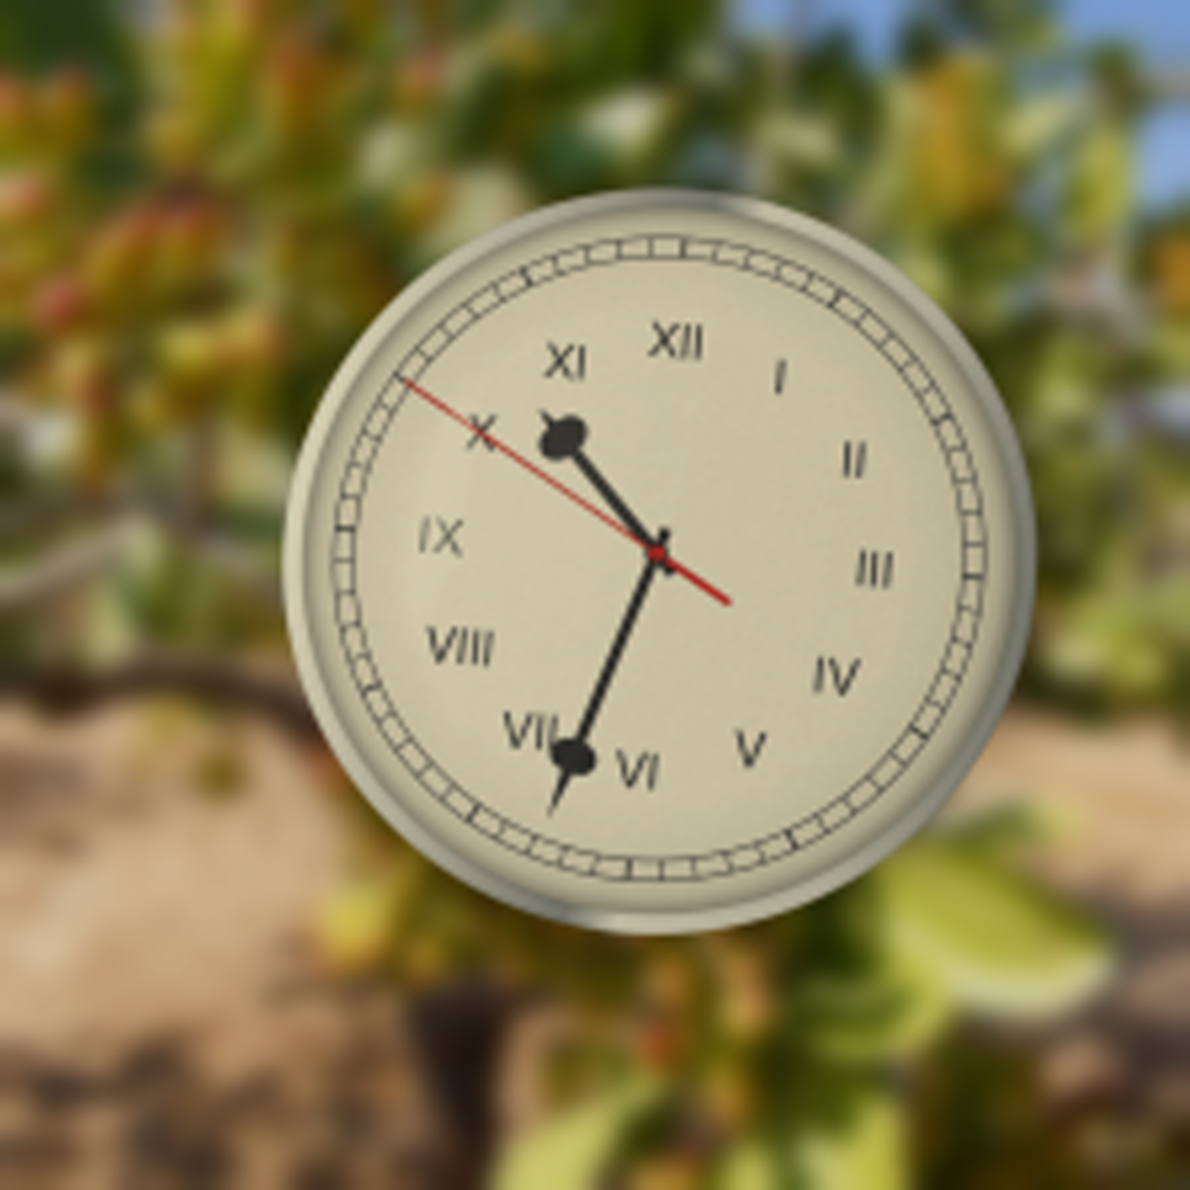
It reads 10 h 32 min 50 s
